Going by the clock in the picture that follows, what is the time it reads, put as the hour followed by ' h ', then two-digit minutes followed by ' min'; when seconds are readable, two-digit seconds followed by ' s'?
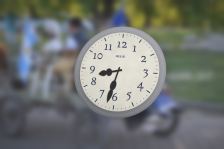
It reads 8 h 32 min
